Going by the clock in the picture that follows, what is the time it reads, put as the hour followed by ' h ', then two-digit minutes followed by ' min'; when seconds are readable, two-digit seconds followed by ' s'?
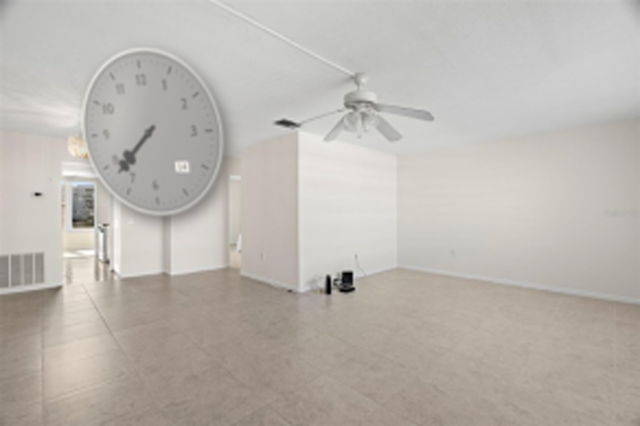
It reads 7 h 38 min
